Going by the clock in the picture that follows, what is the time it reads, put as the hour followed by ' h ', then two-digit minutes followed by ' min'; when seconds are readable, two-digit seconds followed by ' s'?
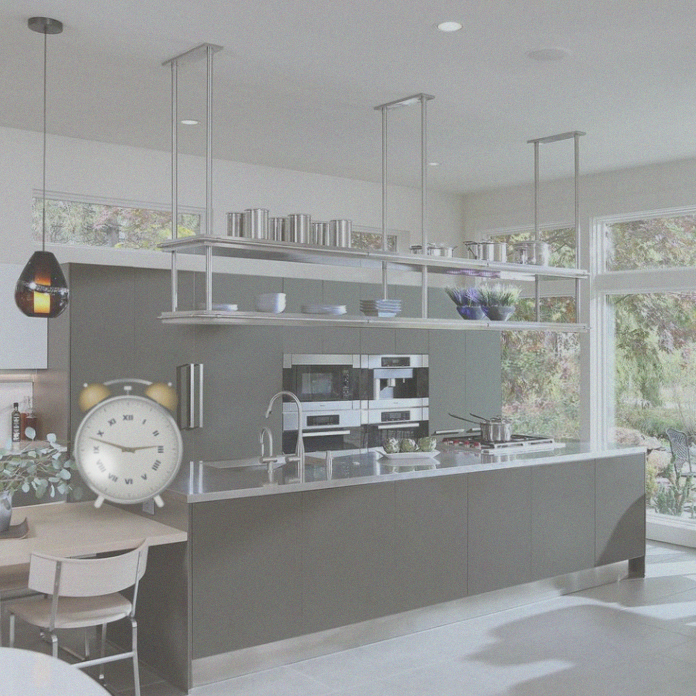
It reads 2 h 48 min
